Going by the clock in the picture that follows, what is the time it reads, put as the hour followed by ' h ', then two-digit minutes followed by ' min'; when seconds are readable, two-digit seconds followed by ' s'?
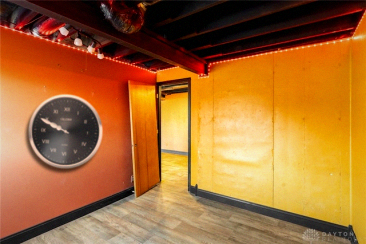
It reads 9 h 49 min
